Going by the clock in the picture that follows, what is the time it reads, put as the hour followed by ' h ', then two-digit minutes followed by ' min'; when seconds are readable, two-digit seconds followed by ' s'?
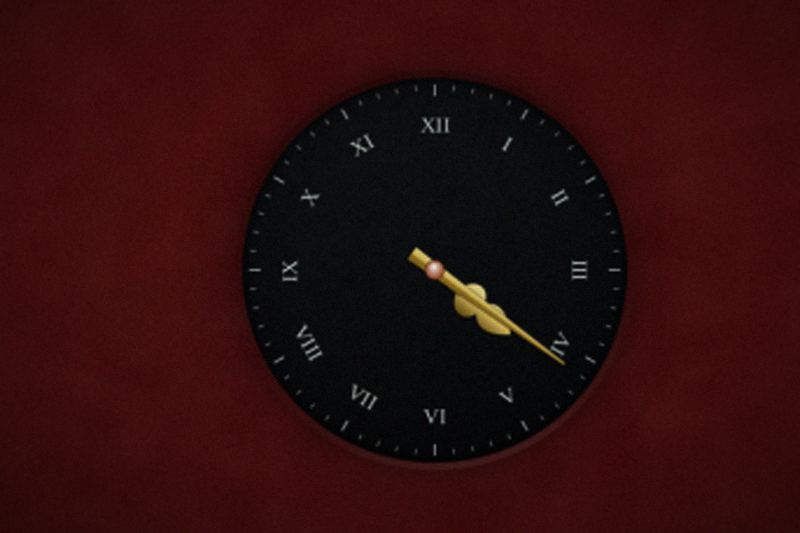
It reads 4 h 21 min
